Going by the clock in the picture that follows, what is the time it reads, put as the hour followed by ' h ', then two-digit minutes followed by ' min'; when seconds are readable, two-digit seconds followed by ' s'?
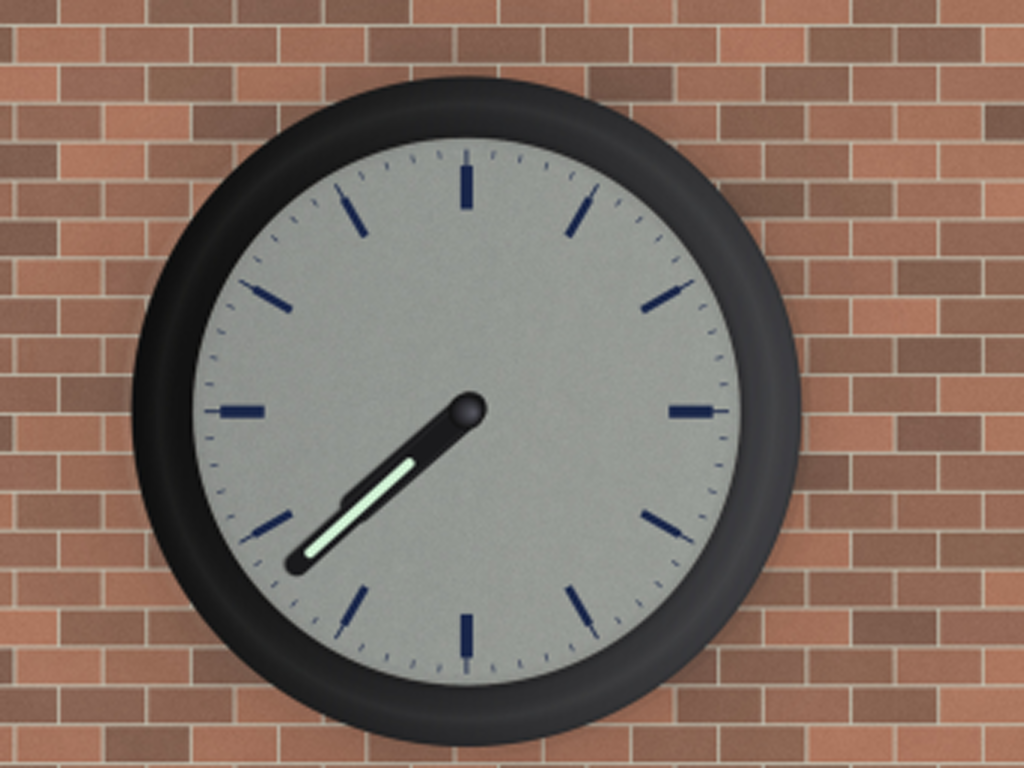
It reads 7 h 38 min
